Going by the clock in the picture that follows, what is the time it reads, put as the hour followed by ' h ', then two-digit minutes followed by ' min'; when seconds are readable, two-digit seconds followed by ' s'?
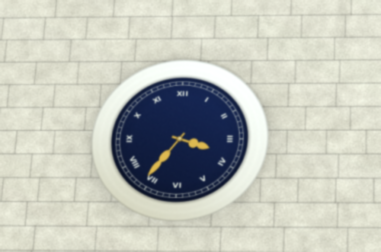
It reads 3 h 36 min
